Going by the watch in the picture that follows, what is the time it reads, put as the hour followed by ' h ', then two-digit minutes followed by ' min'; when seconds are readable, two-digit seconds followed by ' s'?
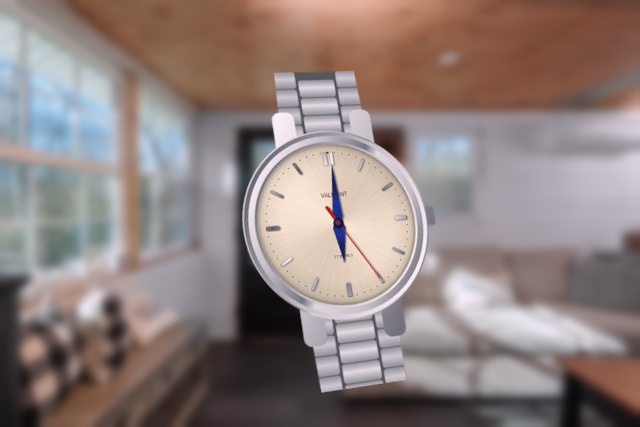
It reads 6 h 00 min 25 s
